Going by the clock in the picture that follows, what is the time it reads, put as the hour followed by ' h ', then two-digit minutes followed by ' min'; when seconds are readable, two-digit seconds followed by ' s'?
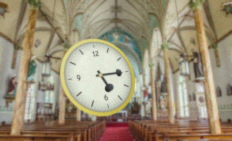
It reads 5 h 15 min
